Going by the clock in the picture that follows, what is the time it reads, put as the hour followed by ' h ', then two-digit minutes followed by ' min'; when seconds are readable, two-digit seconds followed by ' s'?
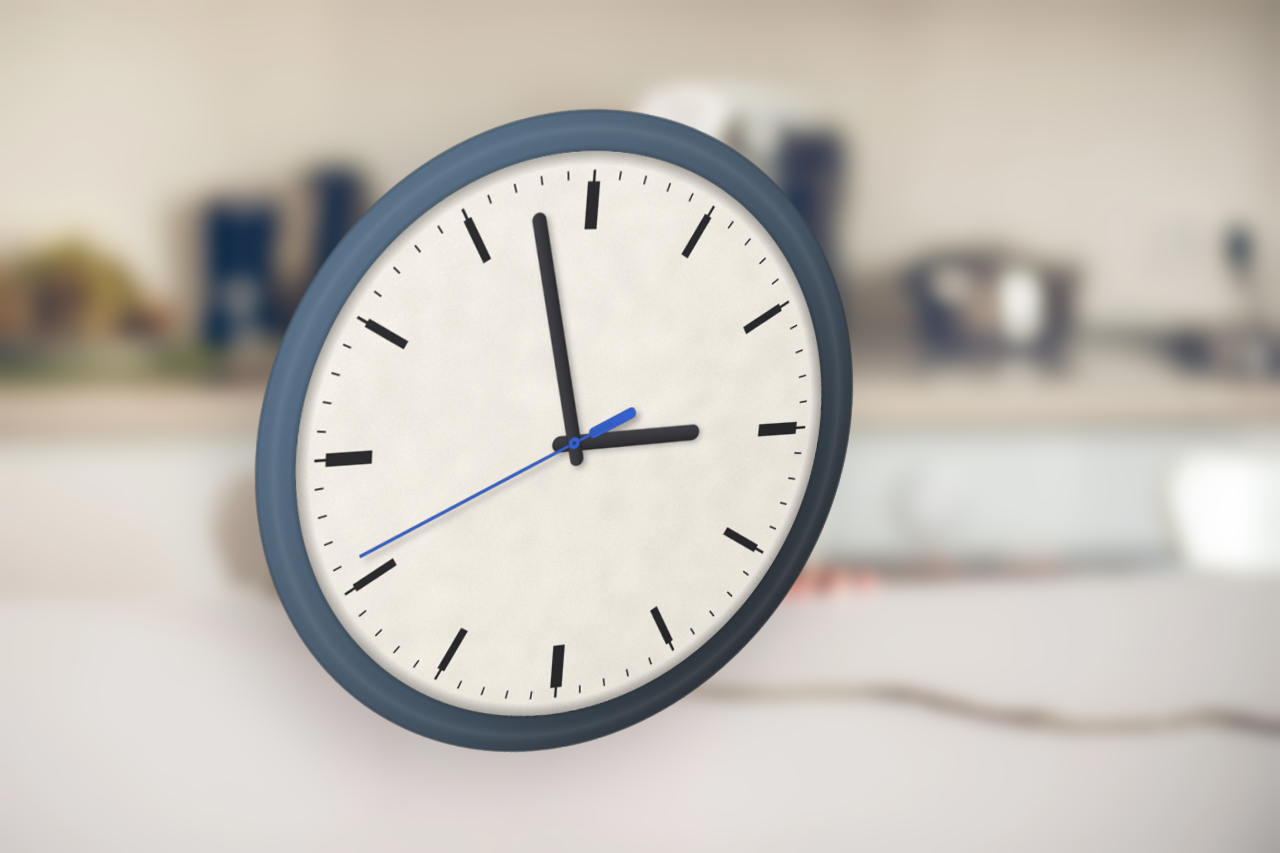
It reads 2 h 57 min 41 s
